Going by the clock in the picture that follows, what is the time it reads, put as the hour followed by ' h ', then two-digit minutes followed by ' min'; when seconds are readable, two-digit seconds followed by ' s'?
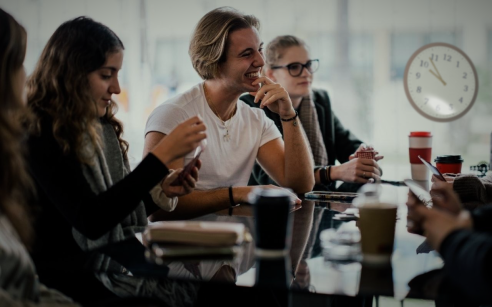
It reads 9 h 53 min
